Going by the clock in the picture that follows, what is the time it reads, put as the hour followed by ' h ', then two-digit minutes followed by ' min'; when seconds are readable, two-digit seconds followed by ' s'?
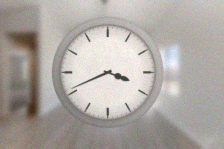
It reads 3 h 41 min
